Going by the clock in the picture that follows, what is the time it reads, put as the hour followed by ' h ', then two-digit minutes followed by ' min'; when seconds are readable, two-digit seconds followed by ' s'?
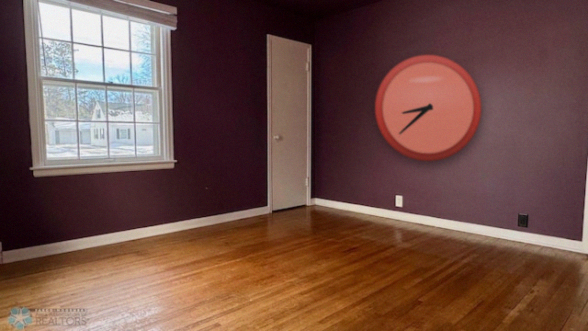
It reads 8 h 38 min
